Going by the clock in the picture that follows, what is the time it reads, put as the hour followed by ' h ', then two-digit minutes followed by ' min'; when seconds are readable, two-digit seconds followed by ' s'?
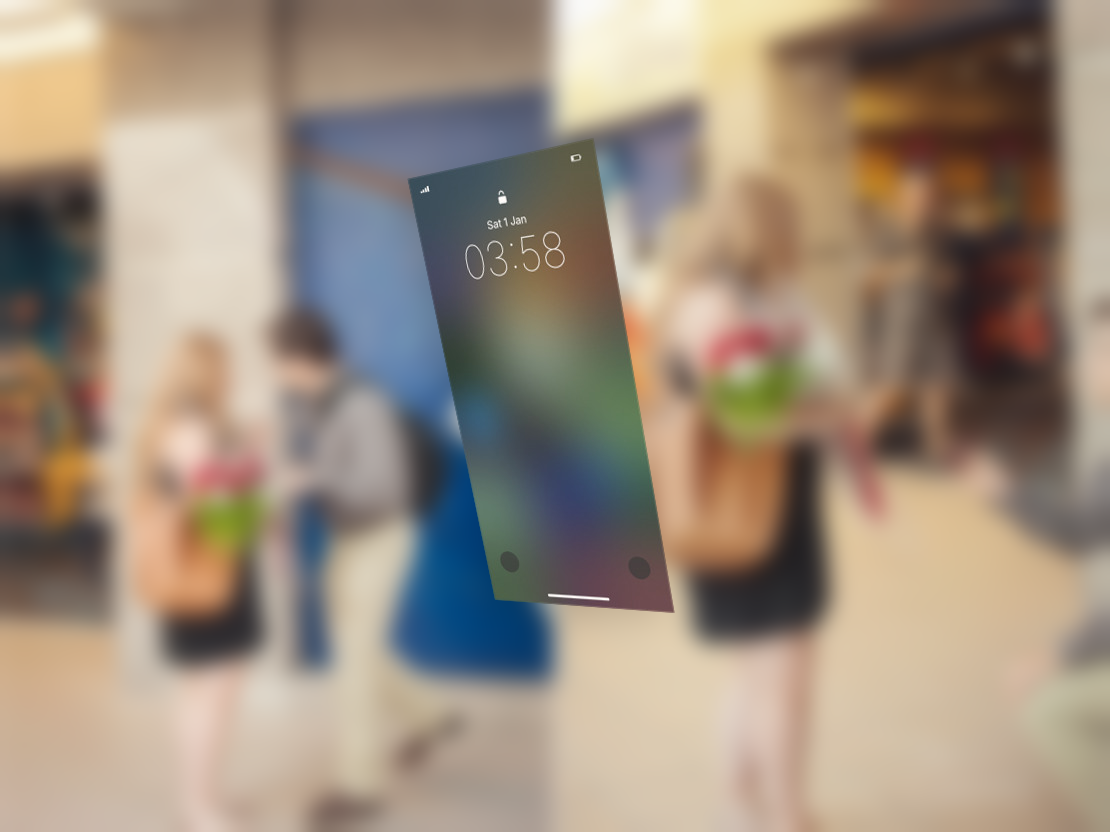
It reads 3 h 58 min
